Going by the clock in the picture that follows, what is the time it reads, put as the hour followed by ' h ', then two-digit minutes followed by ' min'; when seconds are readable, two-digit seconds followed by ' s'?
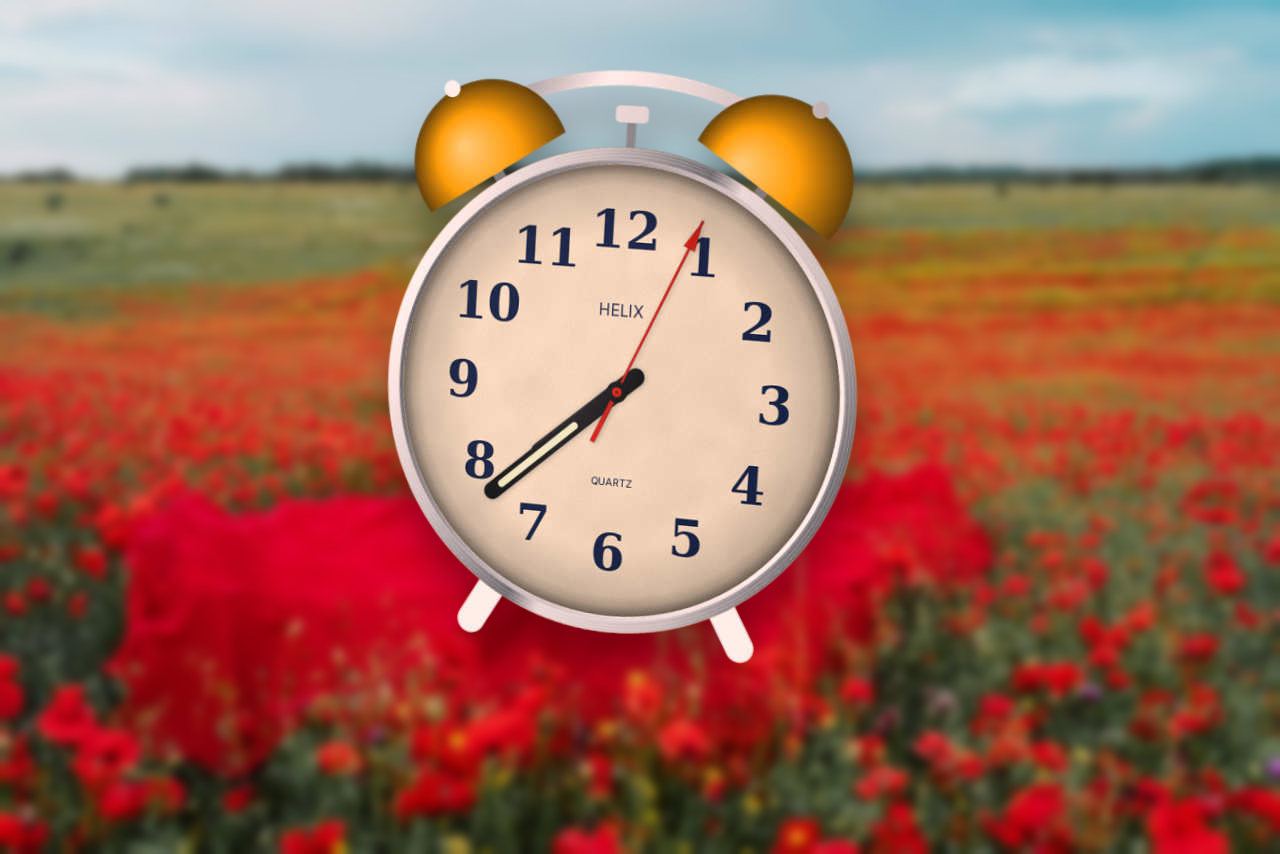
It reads 7 h 38 min 04 s
